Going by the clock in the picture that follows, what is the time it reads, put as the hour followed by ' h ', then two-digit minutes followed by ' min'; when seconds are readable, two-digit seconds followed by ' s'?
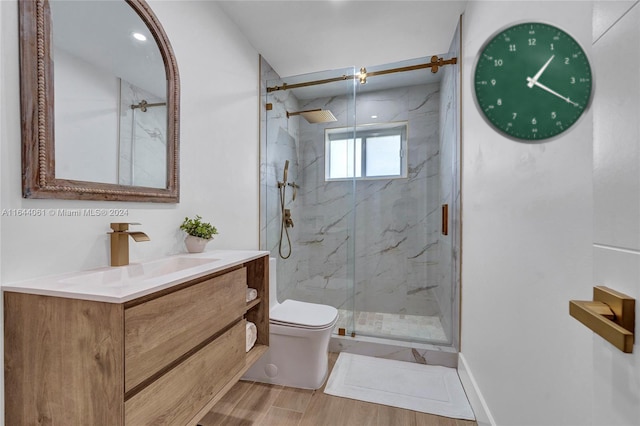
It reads 1 h 20 min
